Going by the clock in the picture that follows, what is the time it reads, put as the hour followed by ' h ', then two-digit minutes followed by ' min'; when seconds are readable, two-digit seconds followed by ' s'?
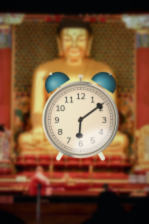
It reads 6 h 09 min
